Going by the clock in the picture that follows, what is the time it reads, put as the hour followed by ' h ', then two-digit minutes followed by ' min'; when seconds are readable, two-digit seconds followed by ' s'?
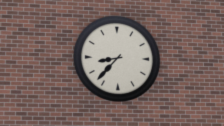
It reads 8 h 37 min
